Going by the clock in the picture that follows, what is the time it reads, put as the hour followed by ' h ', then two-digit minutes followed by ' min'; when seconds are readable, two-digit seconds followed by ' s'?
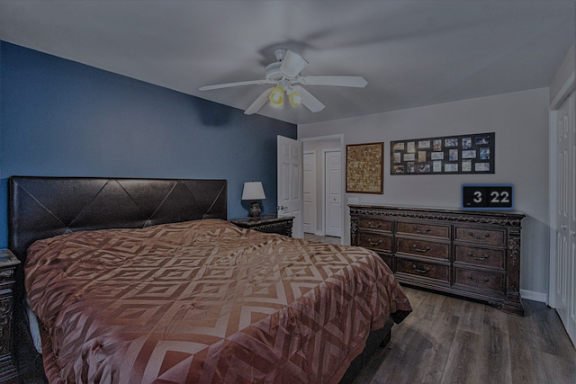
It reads 3 h 22 min
